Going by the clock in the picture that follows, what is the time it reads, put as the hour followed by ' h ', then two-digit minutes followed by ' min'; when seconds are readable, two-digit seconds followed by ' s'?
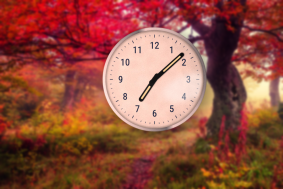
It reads 7 h 08 min
